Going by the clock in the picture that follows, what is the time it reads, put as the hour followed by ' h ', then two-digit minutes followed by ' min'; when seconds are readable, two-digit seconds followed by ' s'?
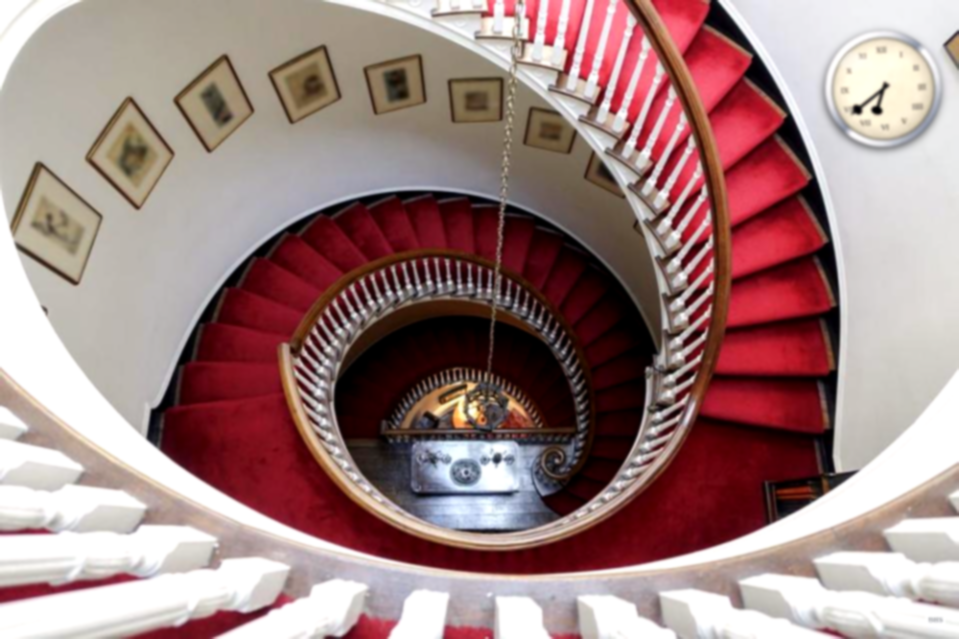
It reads 6 h 39 min
